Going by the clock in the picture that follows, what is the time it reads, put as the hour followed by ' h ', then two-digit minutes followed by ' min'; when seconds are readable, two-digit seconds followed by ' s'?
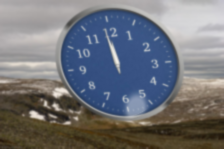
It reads 11 h 59 min
